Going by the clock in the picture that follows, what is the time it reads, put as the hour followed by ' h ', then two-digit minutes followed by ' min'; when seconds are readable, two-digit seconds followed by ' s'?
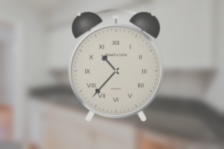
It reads 10 h 37 min
